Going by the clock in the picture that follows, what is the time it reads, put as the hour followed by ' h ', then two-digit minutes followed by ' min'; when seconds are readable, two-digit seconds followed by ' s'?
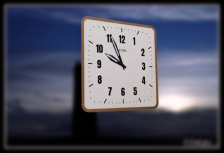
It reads 9 h 56 min
